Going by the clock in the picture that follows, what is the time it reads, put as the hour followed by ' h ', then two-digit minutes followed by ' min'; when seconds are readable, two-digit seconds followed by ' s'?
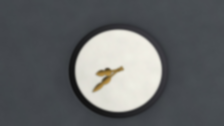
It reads 8 h 38 min
